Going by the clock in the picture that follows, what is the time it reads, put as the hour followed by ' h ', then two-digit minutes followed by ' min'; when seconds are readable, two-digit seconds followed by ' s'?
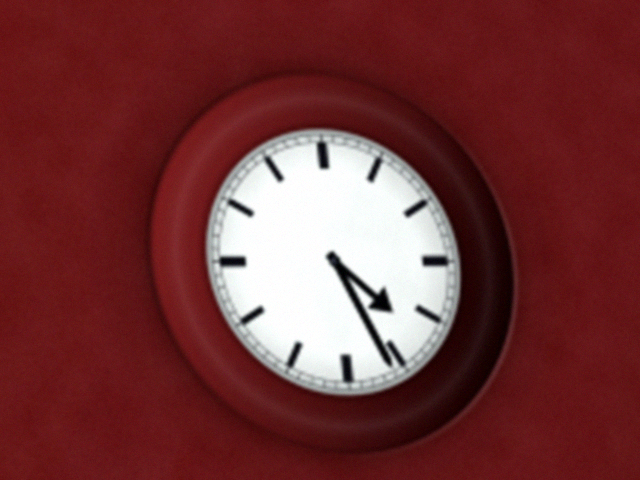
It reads 4 h 26 min
